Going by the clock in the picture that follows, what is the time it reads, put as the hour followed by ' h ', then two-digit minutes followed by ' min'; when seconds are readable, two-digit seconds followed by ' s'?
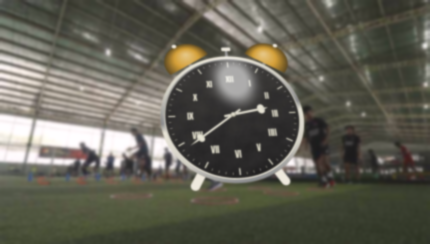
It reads 2 h 39 min
